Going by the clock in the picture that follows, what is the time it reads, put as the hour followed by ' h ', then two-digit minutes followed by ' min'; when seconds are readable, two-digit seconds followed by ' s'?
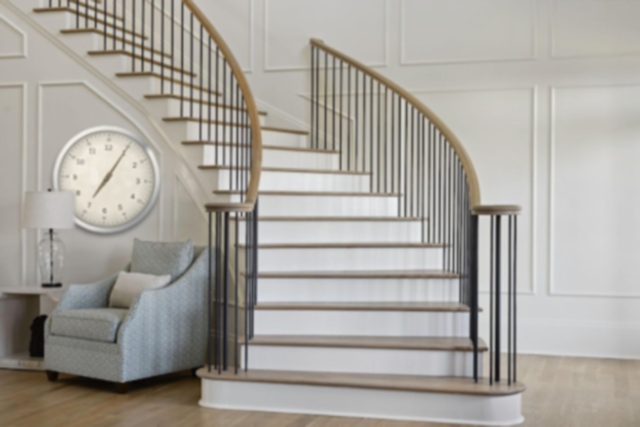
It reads 7 h 05 min
